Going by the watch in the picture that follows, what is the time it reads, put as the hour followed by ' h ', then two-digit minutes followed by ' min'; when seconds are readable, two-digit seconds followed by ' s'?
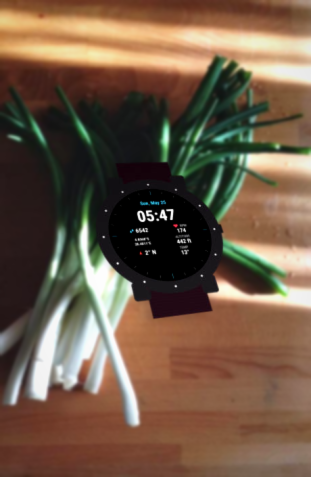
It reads 5 h 47 min
